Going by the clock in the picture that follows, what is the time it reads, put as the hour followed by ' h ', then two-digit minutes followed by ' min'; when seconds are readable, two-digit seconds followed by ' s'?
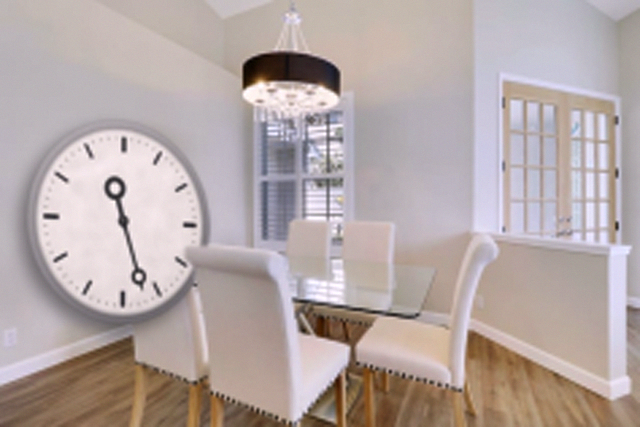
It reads 11 h 27 min
